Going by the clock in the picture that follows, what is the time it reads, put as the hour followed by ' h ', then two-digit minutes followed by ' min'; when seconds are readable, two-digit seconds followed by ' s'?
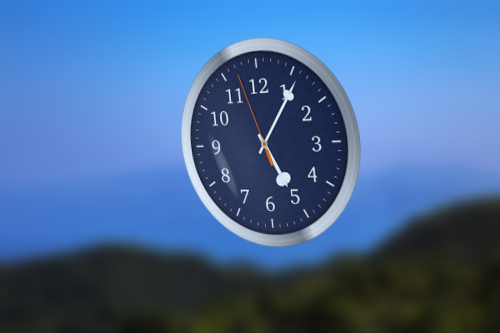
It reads 5 h 05 min 57 s
